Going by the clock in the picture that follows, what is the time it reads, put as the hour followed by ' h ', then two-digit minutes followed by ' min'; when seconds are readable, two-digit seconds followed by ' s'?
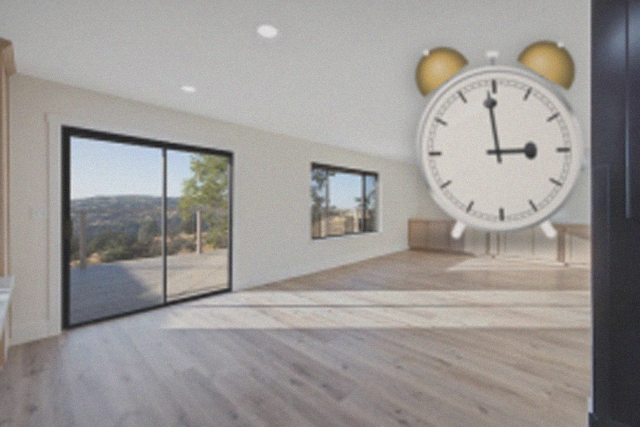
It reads 2 h 59 min
